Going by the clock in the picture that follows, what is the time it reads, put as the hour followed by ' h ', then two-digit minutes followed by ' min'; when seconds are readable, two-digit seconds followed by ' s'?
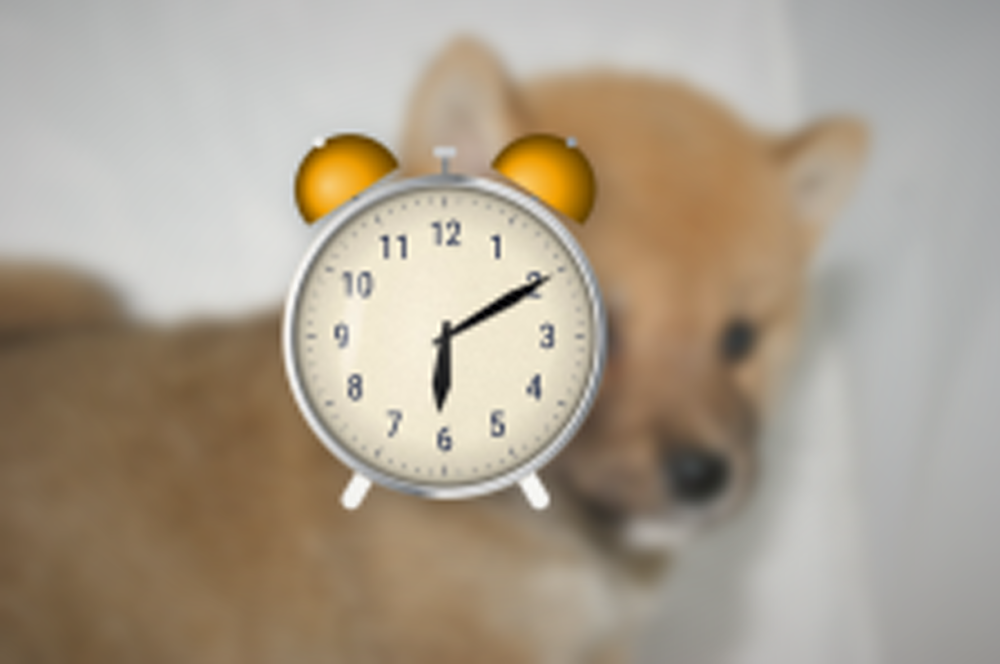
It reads 6 h 10 min
